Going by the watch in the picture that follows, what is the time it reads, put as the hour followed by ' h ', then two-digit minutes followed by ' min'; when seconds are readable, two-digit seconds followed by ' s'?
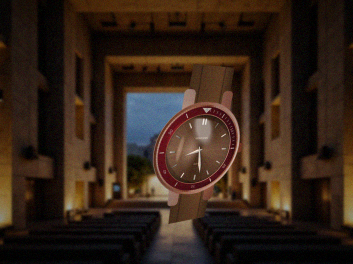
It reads 8 h 28 min
